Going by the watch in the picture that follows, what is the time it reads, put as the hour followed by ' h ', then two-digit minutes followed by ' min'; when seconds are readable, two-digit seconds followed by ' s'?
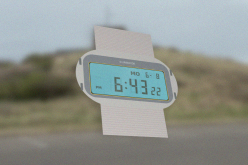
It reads 6 h 43 min 22 s
